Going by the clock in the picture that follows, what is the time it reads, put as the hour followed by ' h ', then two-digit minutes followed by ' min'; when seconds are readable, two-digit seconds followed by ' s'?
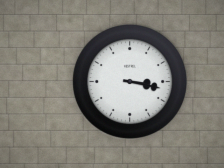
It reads 3 h 17 min
